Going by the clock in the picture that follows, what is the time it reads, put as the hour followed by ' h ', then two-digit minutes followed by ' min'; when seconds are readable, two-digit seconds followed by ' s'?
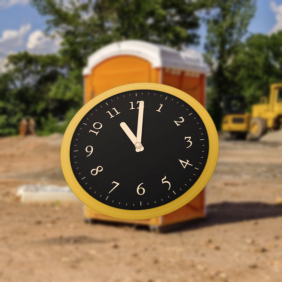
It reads 11 h 01 min
